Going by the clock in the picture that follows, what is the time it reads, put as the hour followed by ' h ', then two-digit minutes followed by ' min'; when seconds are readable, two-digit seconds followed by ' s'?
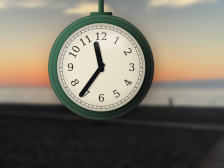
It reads 11 h 36 min
